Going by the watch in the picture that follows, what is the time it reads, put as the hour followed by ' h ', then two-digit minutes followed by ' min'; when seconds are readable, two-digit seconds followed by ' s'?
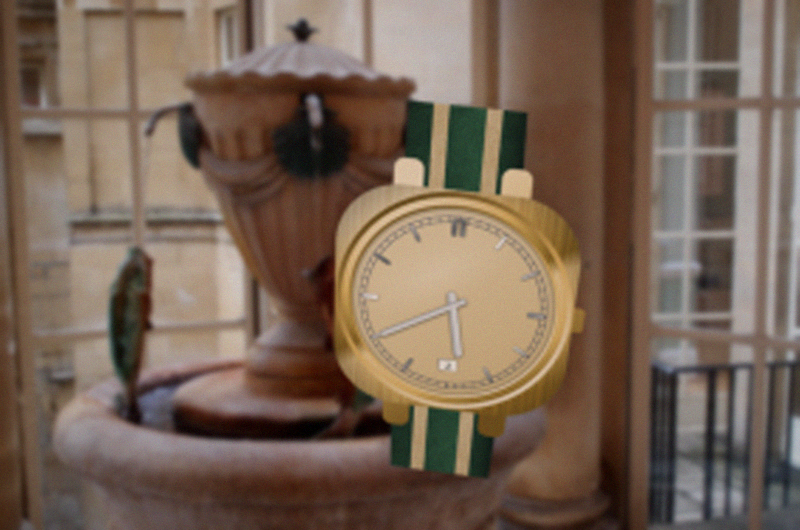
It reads 5 h 40 min
